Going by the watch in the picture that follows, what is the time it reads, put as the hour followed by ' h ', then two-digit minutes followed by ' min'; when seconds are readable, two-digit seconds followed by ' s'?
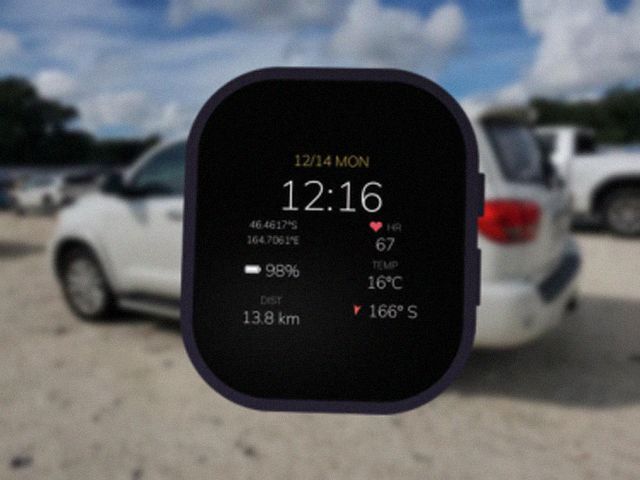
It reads 12 h 16 min
